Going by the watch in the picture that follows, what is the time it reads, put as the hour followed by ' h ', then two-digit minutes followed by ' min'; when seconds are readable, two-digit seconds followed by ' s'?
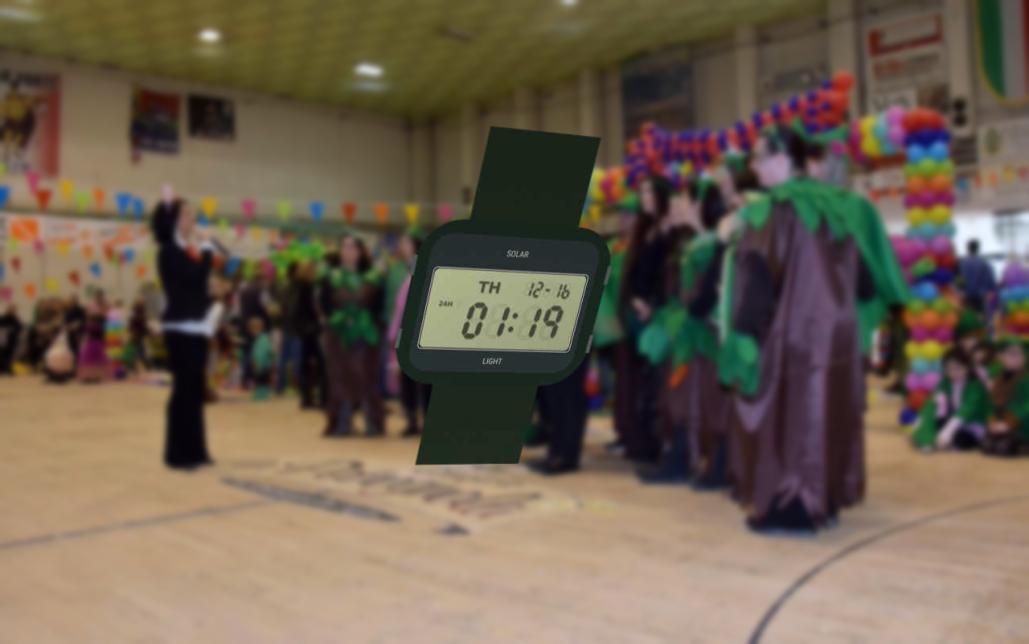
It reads 1 h 19 min
